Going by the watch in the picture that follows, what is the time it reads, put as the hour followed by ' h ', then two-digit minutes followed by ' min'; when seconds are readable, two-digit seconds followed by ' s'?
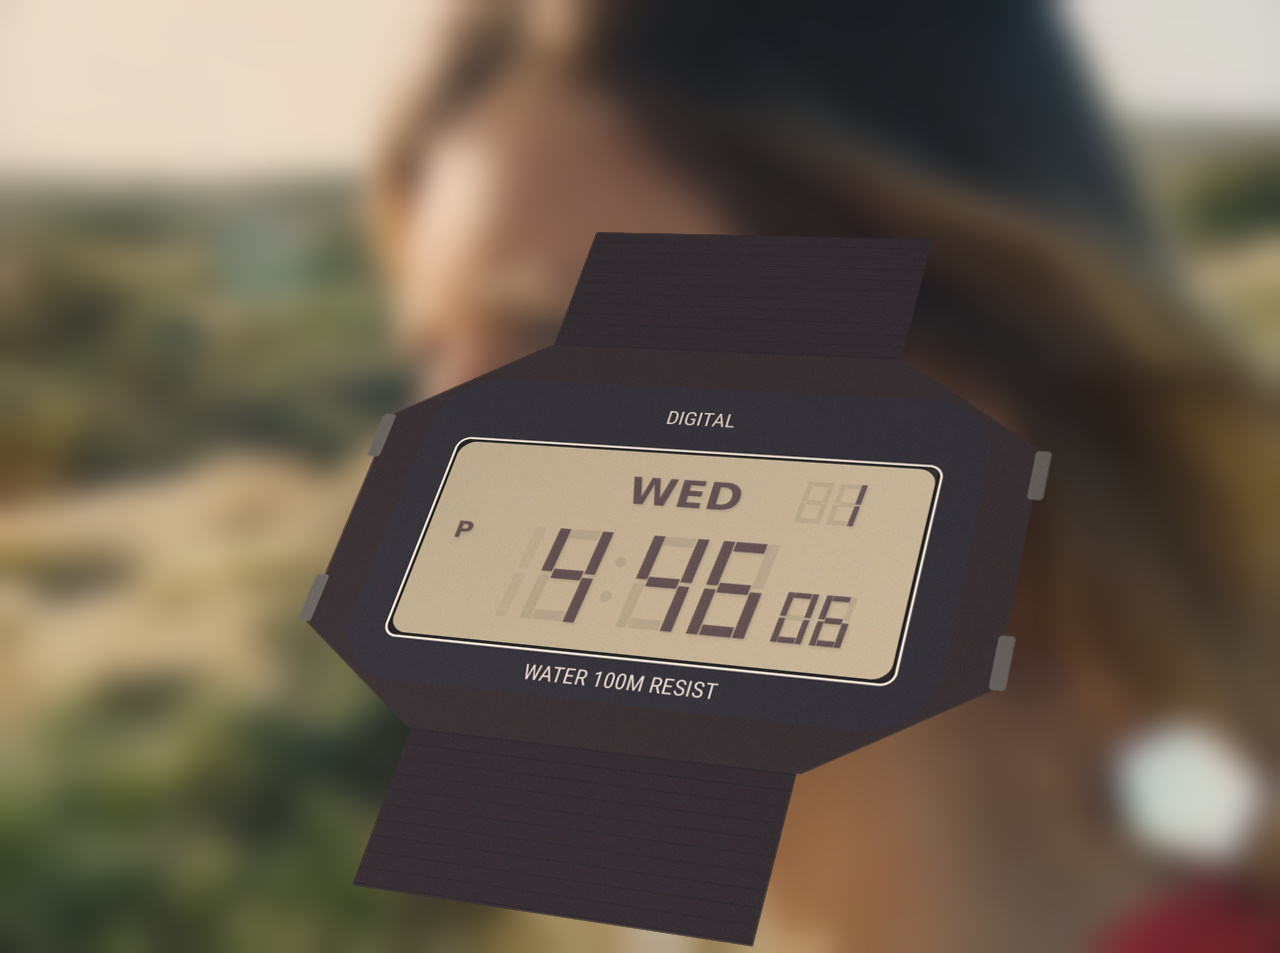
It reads 4 h 46 min 06 s
